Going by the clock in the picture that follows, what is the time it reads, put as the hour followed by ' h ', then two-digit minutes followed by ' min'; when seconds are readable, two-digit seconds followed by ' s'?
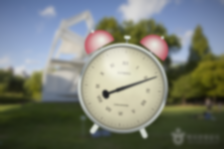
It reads 8 h 11 min
